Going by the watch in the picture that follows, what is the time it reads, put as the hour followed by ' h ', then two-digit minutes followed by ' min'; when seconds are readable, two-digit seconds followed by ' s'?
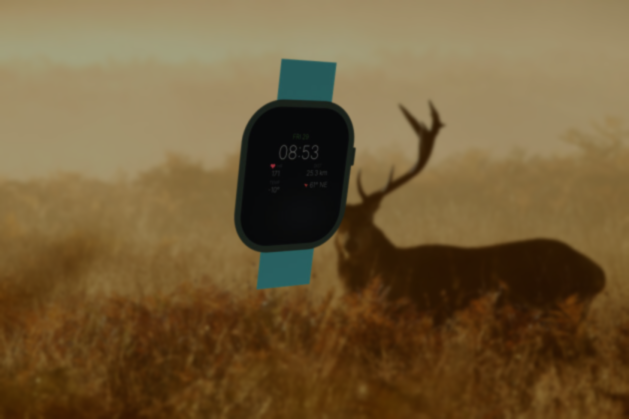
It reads 8 h 53 min
